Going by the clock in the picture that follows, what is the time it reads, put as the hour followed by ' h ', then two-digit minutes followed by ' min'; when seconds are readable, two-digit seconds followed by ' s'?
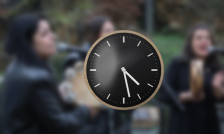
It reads 4 h 28 min
